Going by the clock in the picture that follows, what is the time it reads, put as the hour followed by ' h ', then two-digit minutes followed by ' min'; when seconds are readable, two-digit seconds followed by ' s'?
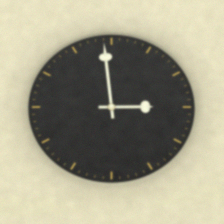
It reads 2 h 59 min
